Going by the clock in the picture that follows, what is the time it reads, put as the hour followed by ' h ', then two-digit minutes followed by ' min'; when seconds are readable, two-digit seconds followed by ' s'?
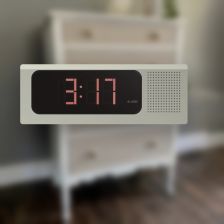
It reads 3 h 17 min
